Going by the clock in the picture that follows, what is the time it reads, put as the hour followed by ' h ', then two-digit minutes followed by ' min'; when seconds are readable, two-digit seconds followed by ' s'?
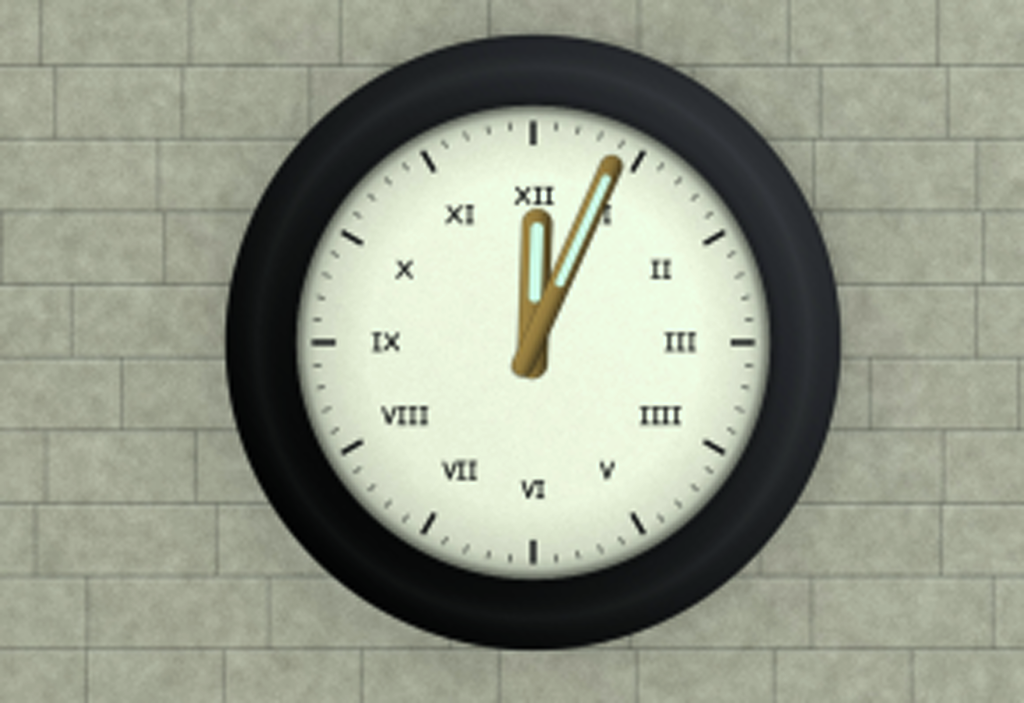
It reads 12 h 04 min
